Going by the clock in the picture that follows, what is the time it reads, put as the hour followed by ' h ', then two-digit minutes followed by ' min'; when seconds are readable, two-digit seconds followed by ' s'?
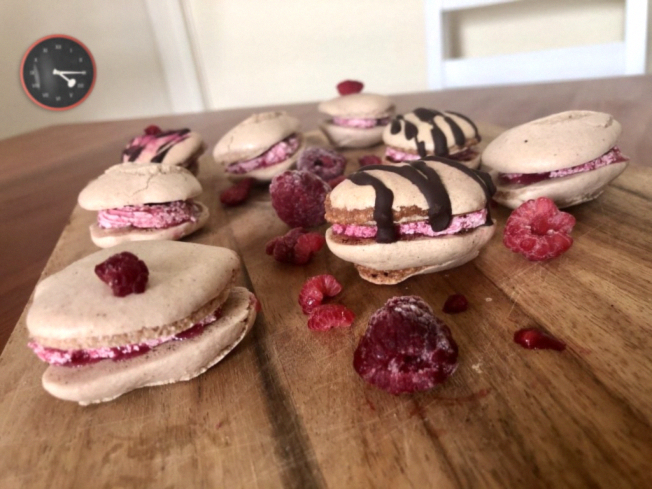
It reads 4 h 15 min
